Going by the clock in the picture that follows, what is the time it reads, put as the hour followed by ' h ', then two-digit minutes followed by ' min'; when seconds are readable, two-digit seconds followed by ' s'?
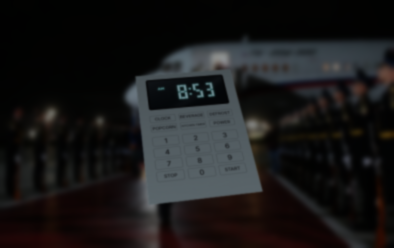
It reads 8 h 53 min
